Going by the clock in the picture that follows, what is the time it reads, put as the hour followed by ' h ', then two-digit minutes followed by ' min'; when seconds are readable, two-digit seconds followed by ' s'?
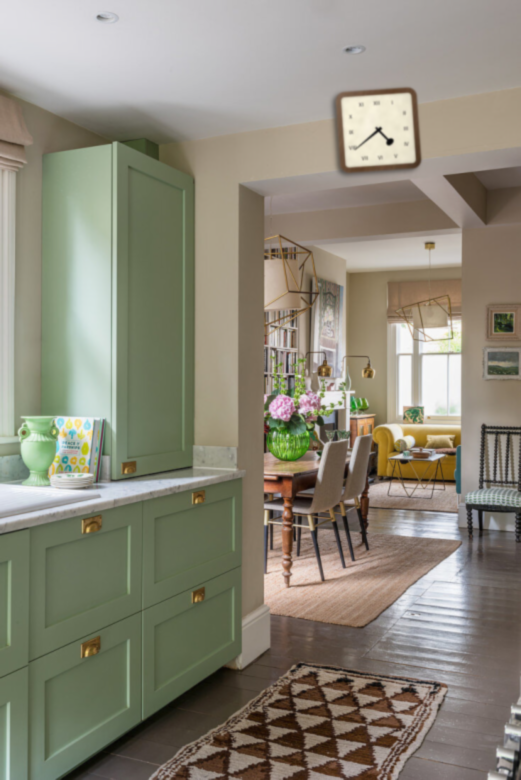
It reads 4 h 39 min
